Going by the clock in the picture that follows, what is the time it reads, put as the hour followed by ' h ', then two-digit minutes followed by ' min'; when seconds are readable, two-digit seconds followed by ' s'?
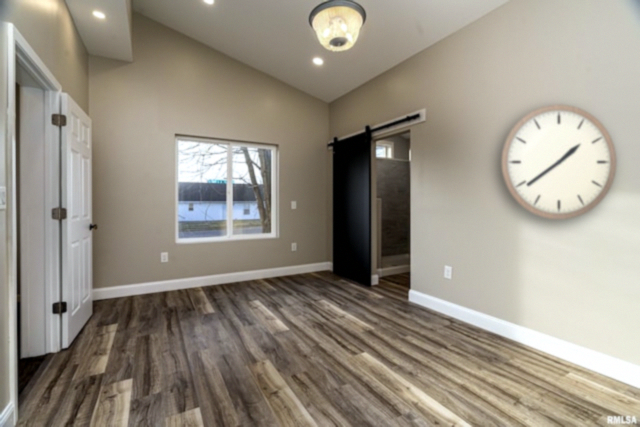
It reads 1 h 39 min
